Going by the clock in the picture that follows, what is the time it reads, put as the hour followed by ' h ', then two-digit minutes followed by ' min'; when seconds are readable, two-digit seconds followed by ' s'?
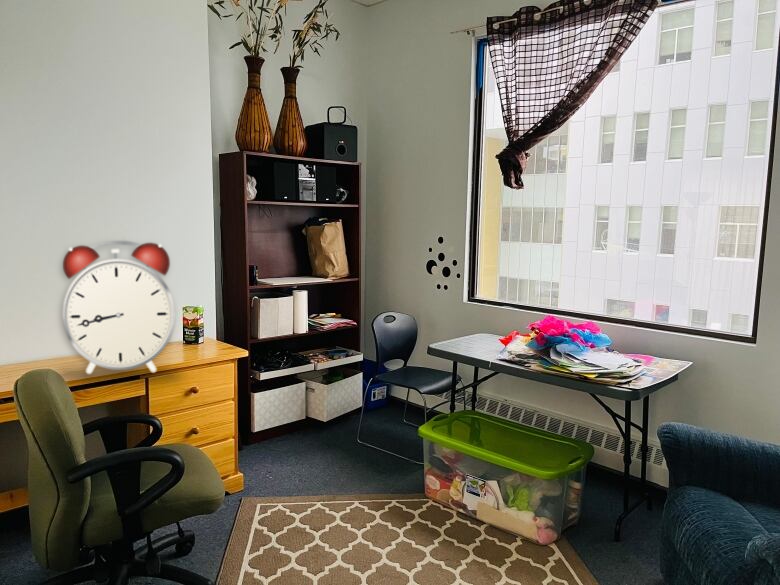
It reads 8 h 43 min
